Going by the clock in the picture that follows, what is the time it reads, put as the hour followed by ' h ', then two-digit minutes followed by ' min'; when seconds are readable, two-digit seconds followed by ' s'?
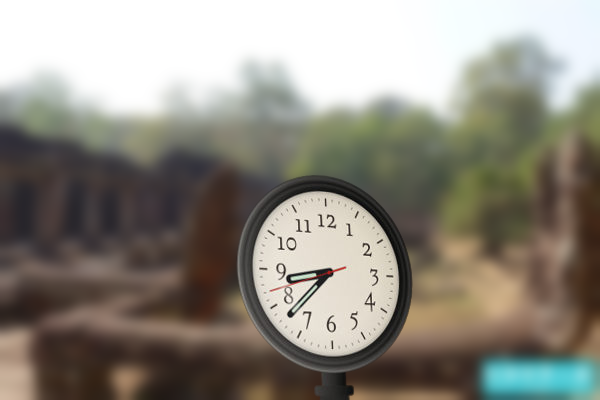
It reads 8 h 37 min 42 s
